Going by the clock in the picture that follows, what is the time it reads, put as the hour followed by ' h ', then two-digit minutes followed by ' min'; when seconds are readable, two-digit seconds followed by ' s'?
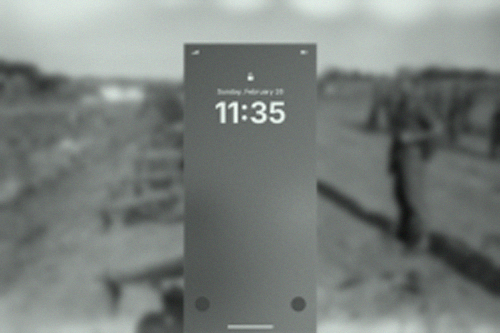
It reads 11 h 35 min
